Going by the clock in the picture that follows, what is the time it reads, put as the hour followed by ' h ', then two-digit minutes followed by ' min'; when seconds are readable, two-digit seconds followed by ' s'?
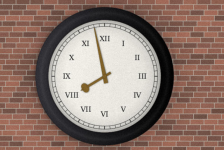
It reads 7 h 58 min
